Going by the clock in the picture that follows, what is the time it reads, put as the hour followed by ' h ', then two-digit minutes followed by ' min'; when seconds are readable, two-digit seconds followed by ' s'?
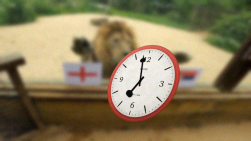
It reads 6 h 58 min
